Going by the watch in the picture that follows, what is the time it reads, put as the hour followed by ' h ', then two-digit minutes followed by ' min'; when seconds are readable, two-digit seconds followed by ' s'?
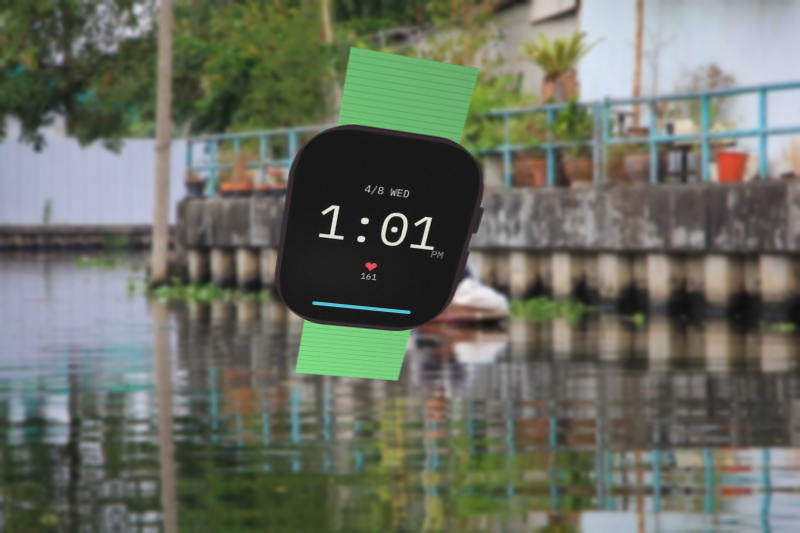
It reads 1 h 01 min
